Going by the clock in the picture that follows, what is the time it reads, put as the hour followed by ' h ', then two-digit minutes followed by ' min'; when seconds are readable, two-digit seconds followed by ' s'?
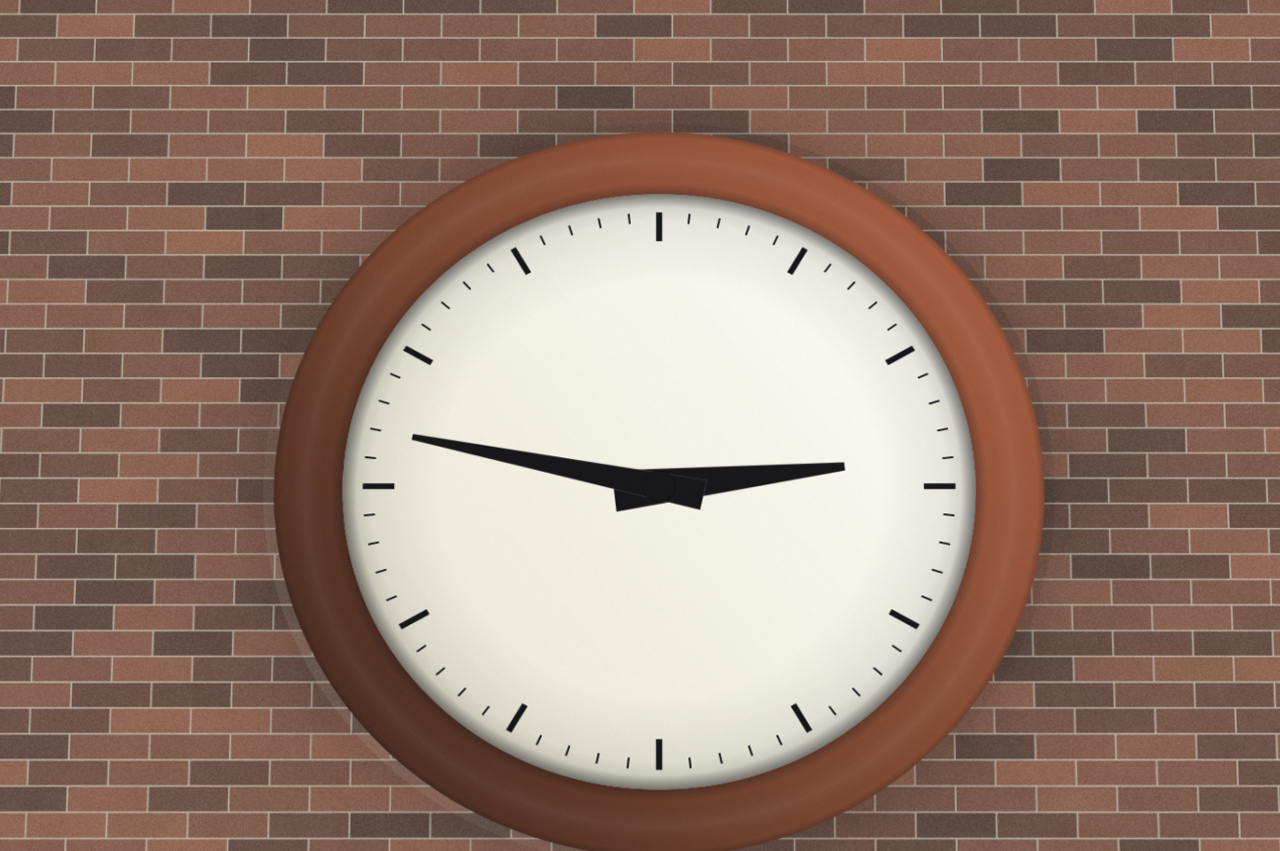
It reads 2 h 47 min
